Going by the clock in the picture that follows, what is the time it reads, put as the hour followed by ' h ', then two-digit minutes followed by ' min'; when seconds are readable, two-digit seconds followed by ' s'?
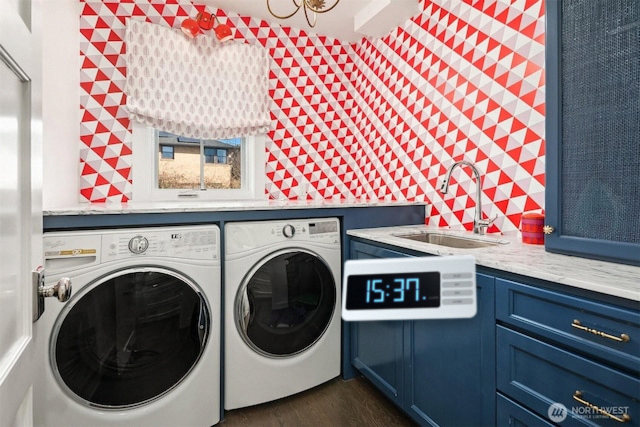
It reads 15 h 37 min
